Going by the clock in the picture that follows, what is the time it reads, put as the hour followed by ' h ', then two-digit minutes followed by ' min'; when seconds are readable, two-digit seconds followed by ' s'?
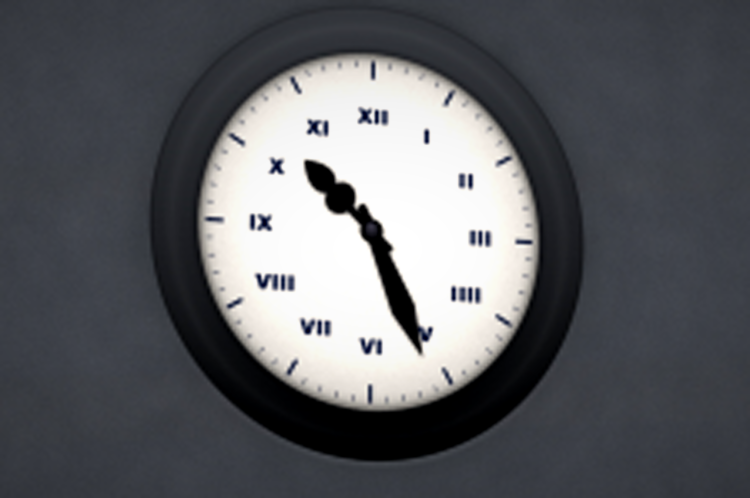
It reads 10 h 26 min
